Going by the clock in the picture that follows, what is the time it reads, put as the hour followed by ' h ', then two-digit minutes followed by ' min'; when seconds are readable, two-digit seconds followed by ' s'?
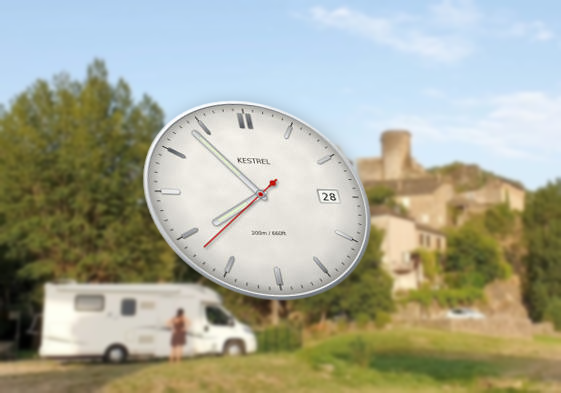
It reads 7 h 53 min 38 s
